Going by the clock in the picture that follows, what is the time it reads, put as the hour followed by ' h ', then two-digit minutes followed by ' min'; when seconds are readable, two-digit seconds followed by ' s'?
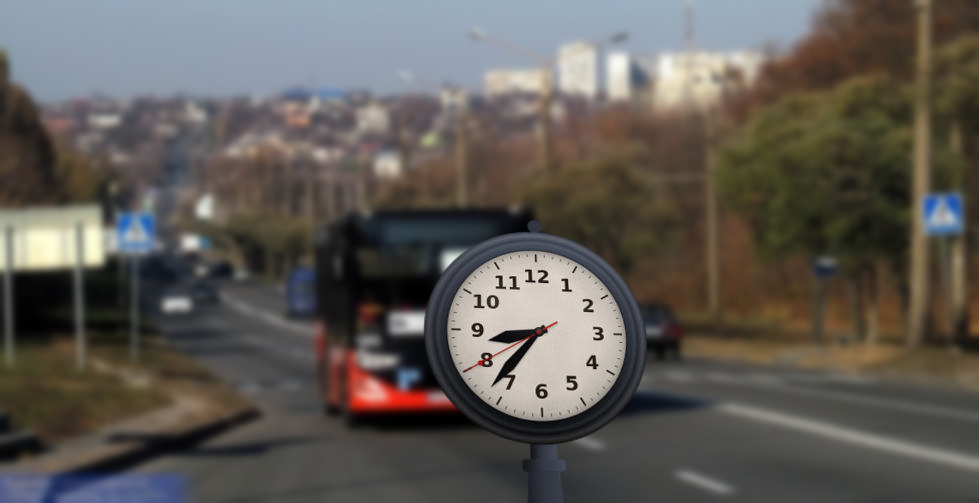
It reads 8 h 36 min 40 s
